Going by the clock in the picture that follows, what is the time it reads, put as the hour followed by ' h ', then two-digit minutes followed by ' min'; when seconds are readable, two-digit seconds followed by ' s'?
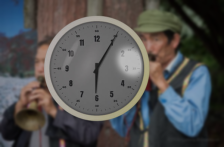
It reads 6 h 05 min
